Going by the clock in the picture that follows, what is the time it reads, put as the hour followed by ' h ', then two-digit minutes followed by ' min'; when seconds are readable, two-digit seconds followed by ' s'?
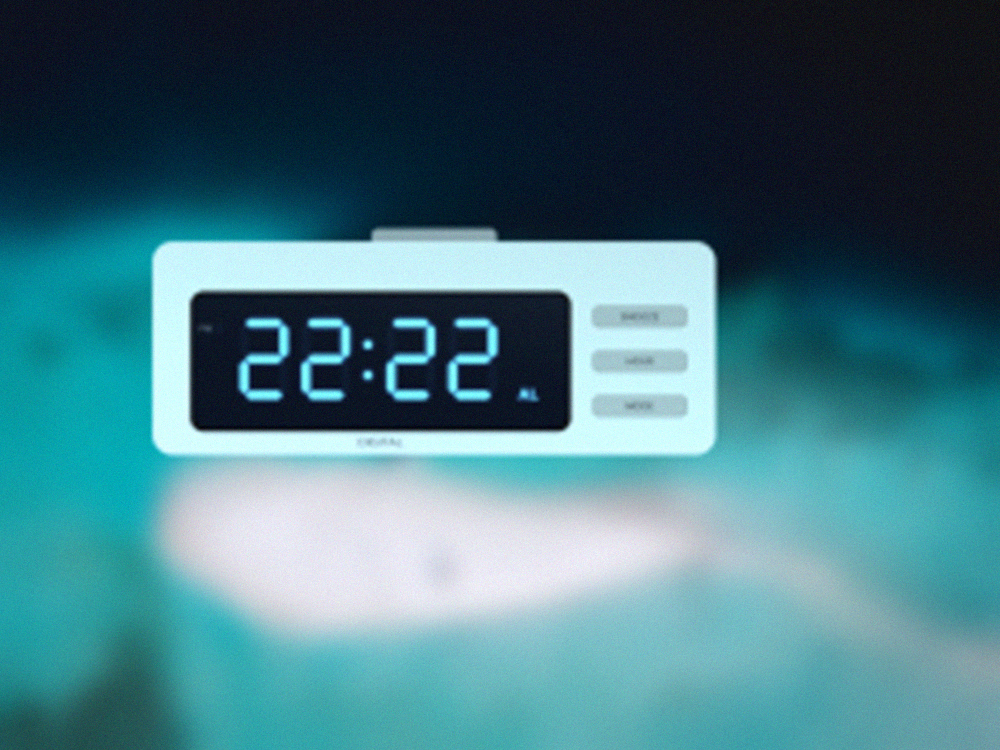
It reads 22 h 22 min
